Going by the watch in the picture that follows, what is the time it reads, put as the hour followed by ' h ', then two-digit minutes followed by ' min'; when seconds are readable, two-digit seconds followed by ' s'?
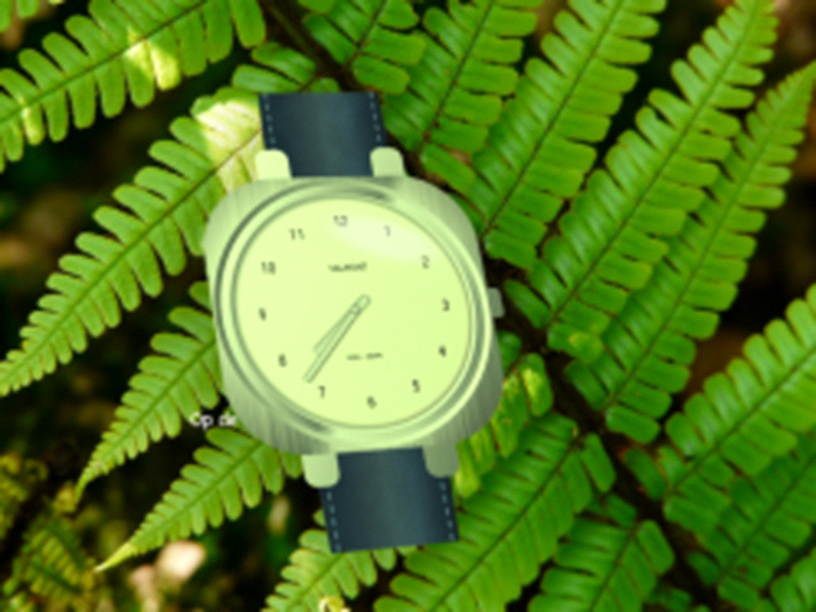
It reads 7 h 37 min
